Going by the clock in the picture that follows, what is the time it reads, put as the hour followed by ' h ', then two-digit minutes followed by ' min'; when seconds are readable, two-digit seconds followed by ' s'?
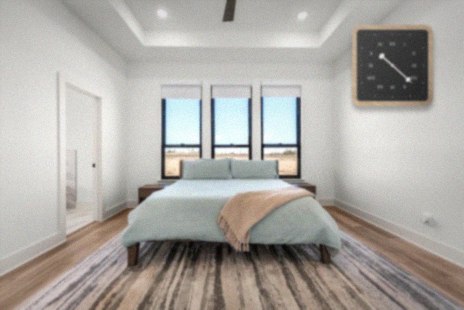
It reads 10 h 22 min
